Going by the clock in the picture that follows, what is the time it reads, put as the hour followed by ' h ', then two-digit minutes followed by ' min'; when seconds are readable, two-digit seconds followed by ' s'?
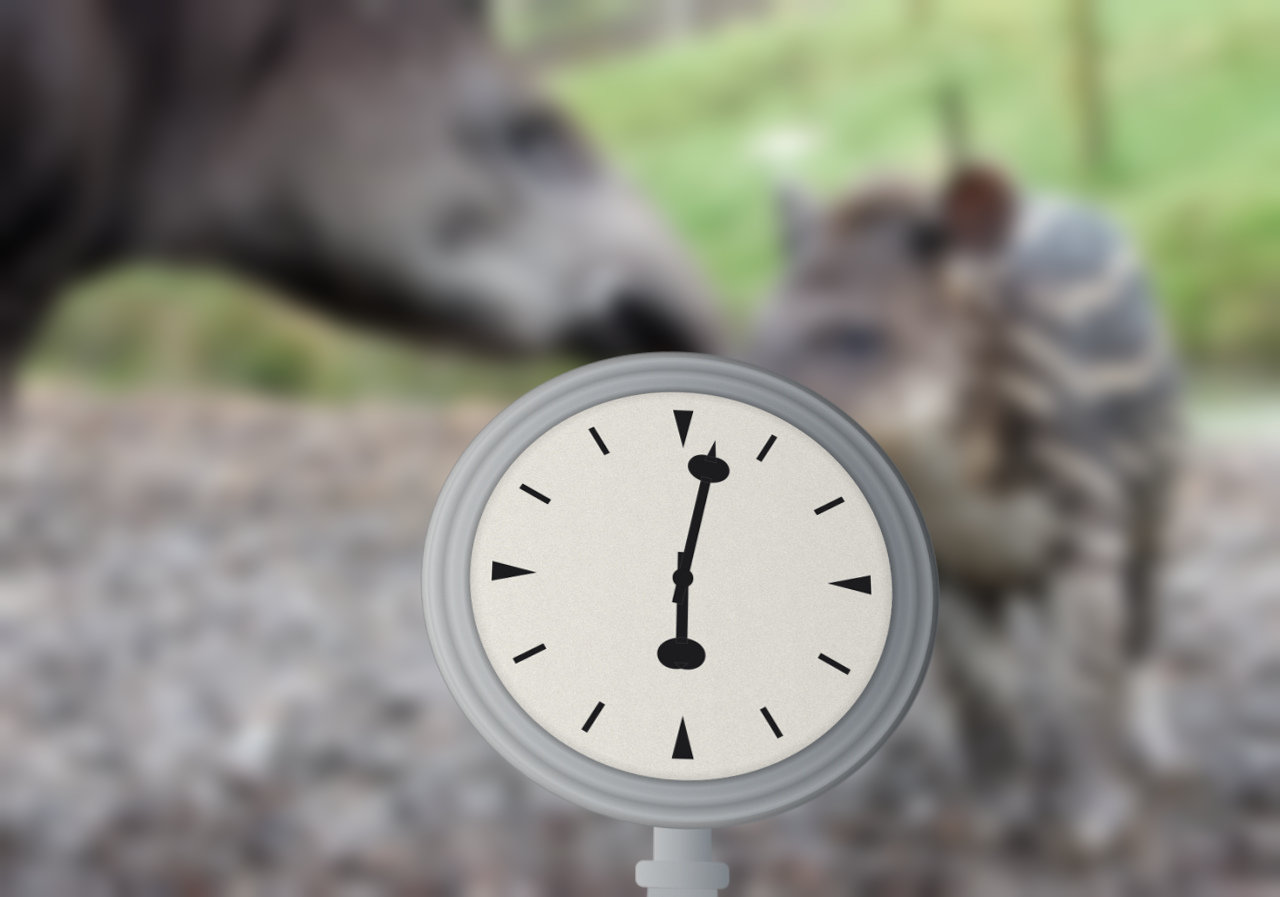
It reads 6 h 02 min
